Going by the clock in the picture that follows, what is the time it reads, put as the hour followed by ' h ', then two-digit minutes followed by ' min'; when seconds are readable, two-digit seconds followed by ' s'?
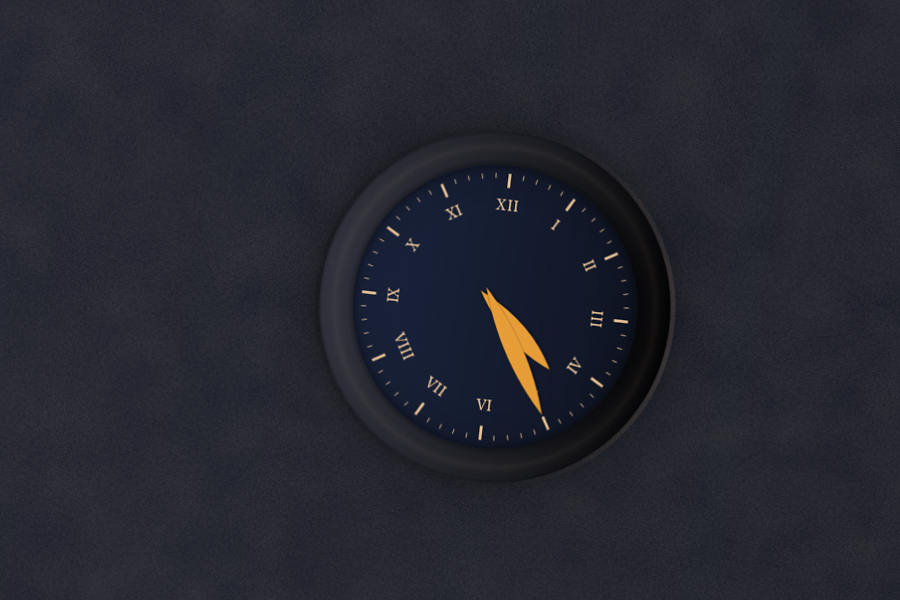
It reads 4 h 25 min
